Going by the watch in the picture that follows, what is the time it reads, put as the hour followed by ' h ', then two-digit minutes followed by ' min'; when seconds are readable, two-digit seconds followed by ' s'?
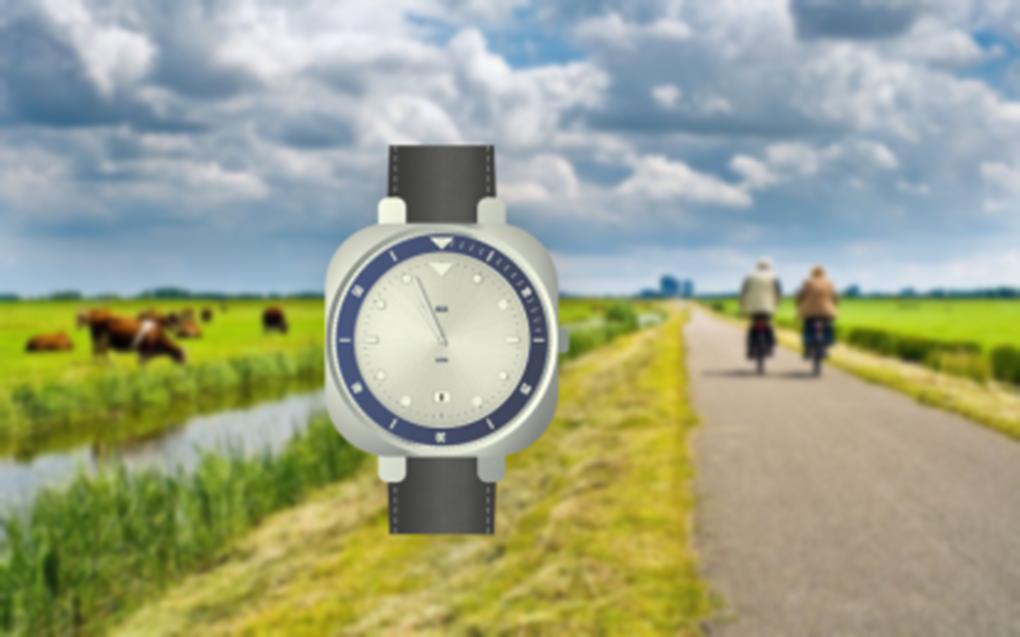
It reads 10 h 56 min
